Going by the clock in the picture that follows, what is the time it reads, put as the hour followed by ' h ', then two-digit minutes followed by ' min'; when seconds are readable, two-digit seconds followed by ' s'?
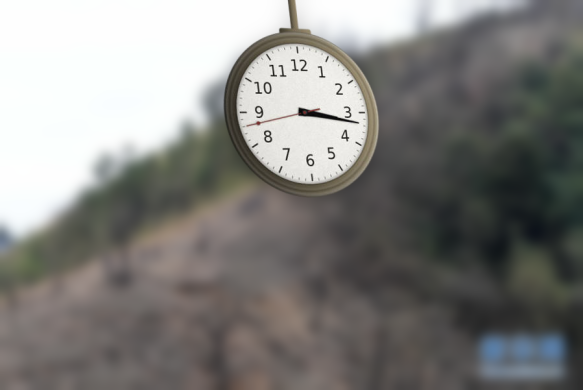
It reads 3 h 16 min 43 s
